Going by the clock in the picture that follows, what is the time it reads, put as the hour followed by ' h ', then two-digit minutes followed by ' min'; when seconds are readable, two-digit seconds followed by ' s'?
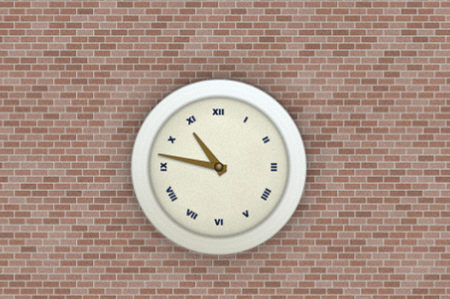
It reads 10 h 47 min
